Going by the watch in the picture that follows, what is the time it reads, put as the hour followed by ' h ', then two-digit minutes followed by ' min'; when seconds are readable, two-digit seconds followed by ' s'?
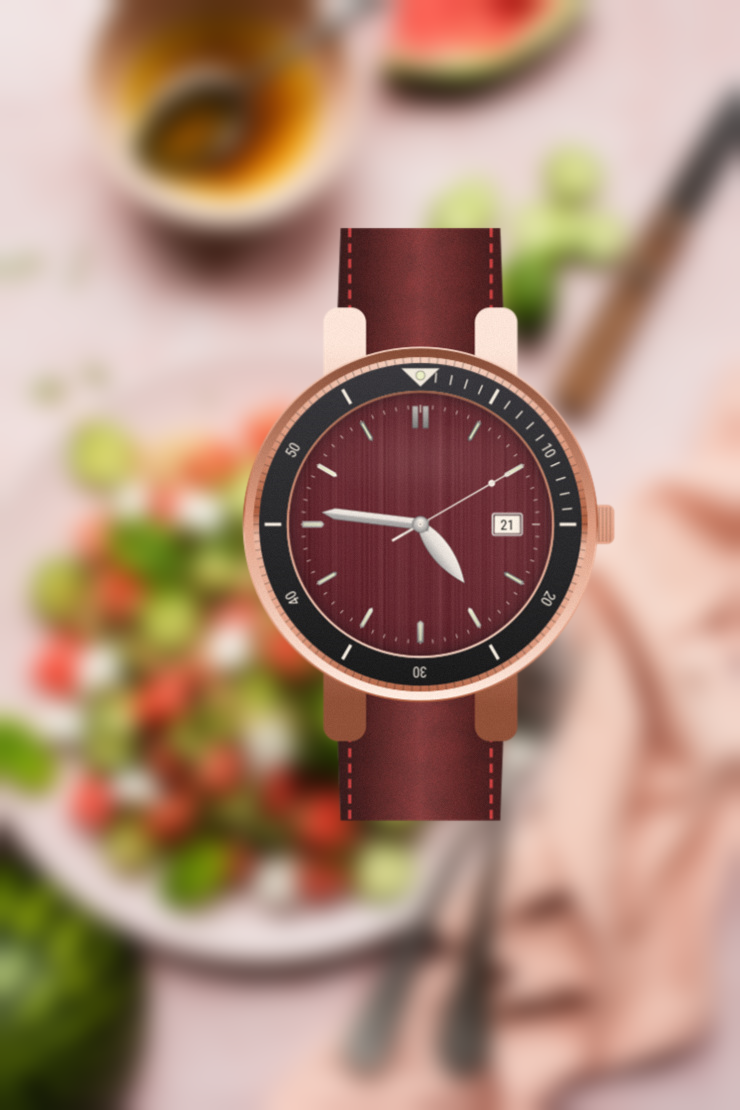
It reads 4 h 46 min 10 s
